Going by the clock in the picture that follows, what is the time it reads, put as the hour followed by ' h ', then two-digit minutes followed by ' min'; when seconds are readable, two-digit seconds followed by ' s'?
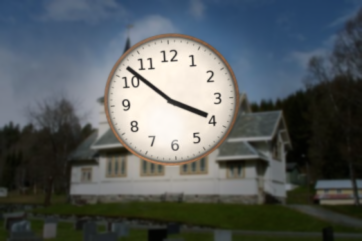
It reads 3 h 52 min
